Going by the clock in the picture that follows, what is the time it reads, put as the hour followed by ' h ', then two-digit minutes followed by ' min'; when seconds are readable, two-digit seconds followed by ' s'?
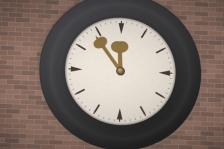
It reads 11 h 54 min
